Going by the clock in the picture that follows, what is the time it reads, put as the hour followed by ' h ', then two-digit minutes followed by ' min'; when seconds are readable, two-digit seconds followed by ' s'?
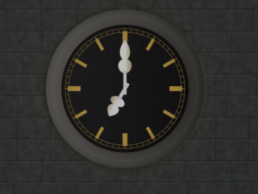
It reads 7 h 00 min
